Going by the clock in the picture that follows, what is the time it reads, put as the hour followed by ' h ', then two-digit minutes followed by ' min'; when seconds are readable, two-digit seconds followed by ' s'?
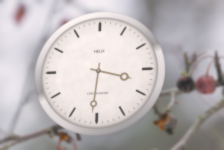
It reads 3 h 31 min
